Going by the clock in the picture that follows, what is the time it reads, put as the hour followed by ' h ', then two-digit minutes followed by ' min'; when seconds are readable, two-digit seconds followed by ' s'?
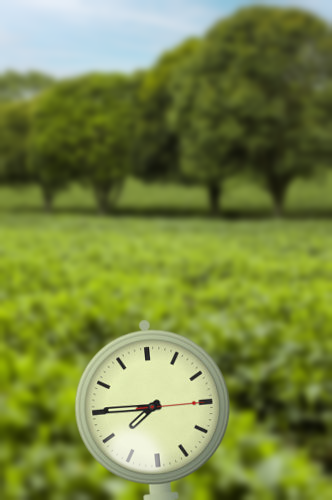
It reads 7 h 45 min 15 s
